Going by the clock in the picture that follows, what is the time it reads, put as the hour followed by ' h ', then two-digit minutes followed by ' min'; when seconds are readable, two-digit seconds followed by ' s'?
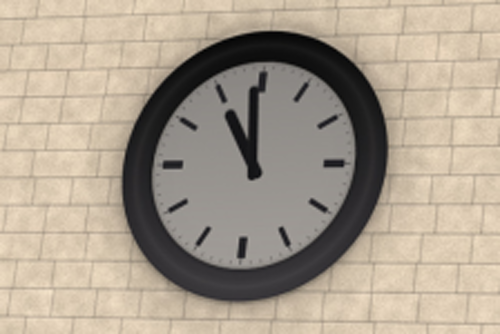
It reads 10 h 59 min
